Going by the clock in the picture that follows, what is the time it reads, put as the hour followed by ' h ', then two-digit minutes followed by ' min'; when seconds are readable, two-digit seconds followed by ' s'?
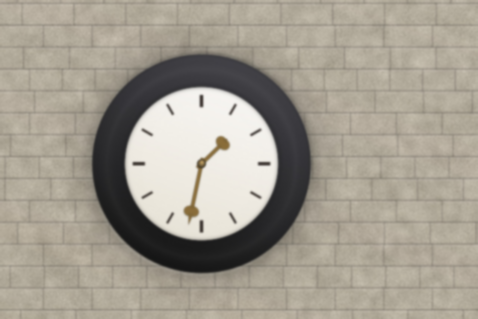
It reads 1 h 32 min
